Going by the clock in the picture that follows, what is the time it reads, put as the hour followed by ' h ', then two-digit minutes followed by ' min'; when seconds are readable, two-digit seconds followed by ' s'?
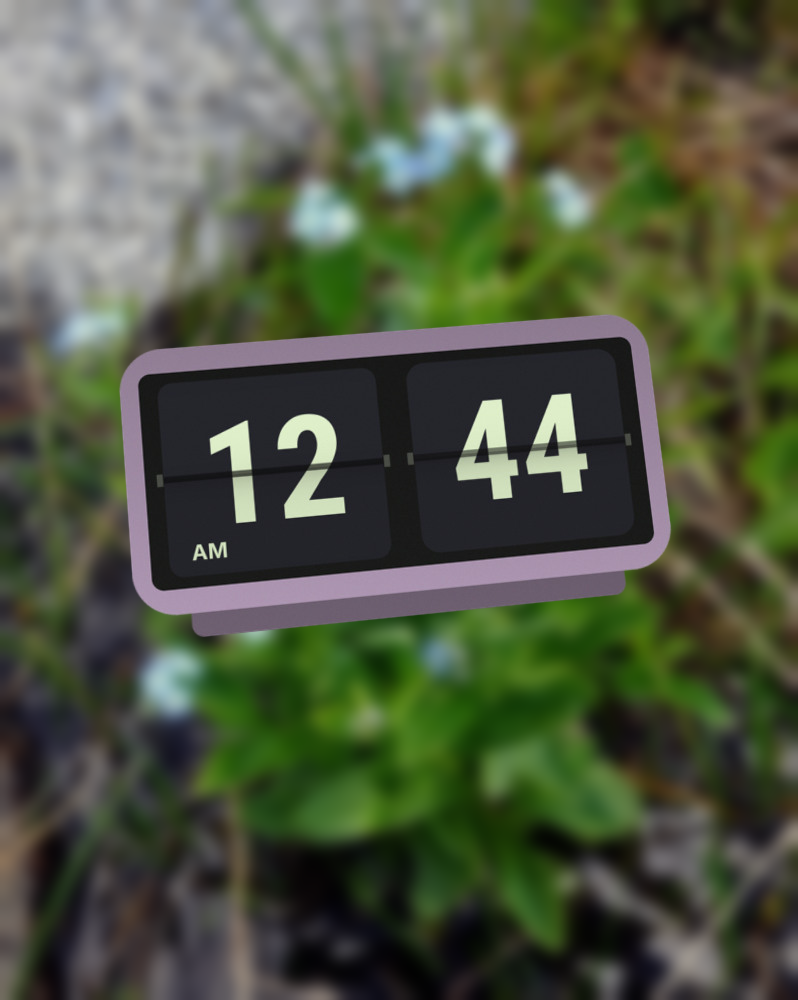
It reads 12 h 44 min
